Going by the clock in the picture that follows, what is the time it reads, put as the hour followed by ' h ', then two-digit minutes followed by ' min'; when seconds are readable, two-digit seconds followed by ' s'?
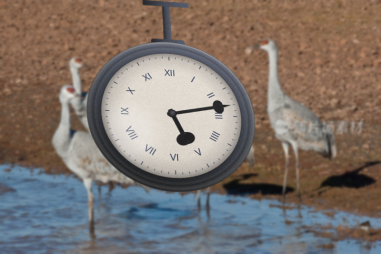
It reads 5 h 13 min
